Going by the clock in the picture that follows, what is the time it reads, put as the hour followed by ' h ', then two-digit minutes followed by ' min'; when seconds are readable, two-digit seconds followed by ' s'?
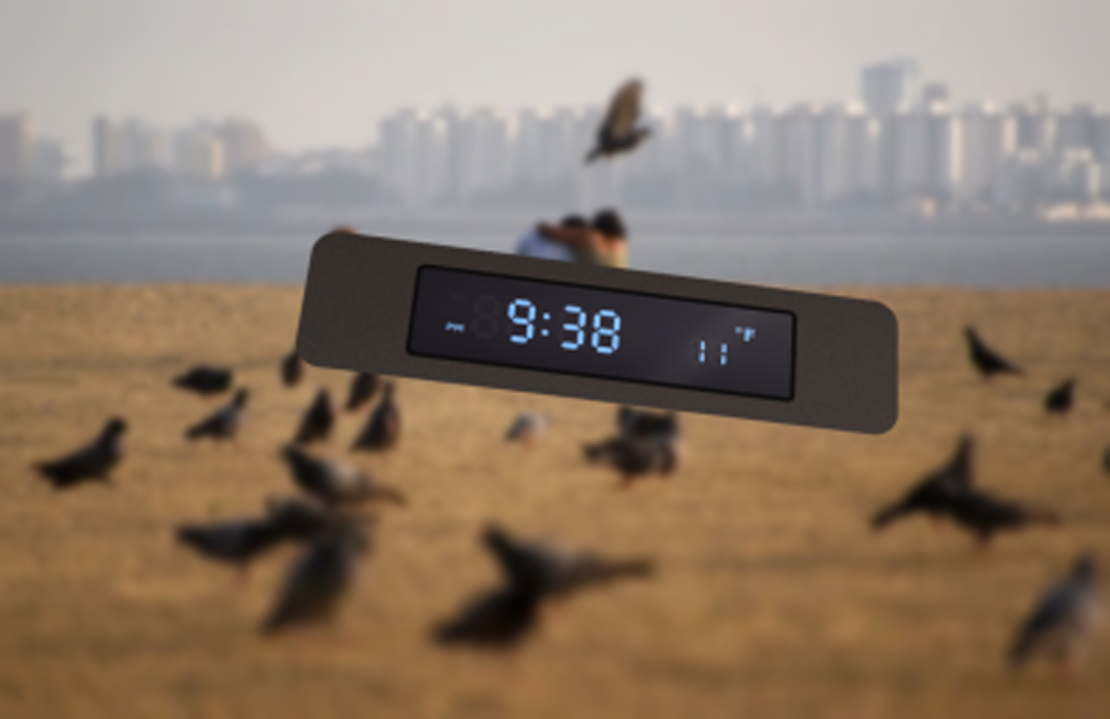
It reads 9 h 38 min
